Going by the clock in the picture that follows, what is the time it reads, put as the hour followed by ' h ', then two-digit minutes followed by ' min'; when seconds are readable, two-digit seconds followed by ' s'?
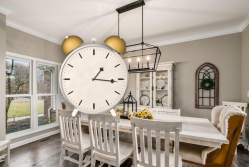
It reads 1 h 16 min
